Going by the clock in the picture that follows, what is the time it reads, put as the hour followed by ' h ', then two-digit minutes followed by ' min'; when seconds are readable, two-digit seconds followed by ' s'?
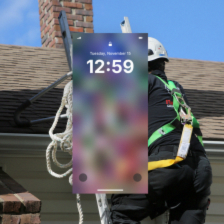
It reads 12 h 59 min
